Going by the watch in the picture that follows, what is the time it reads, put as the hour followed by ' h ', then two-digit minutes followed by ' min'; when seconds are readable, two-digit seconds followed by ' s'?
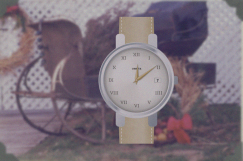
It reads 12 h 09 min
